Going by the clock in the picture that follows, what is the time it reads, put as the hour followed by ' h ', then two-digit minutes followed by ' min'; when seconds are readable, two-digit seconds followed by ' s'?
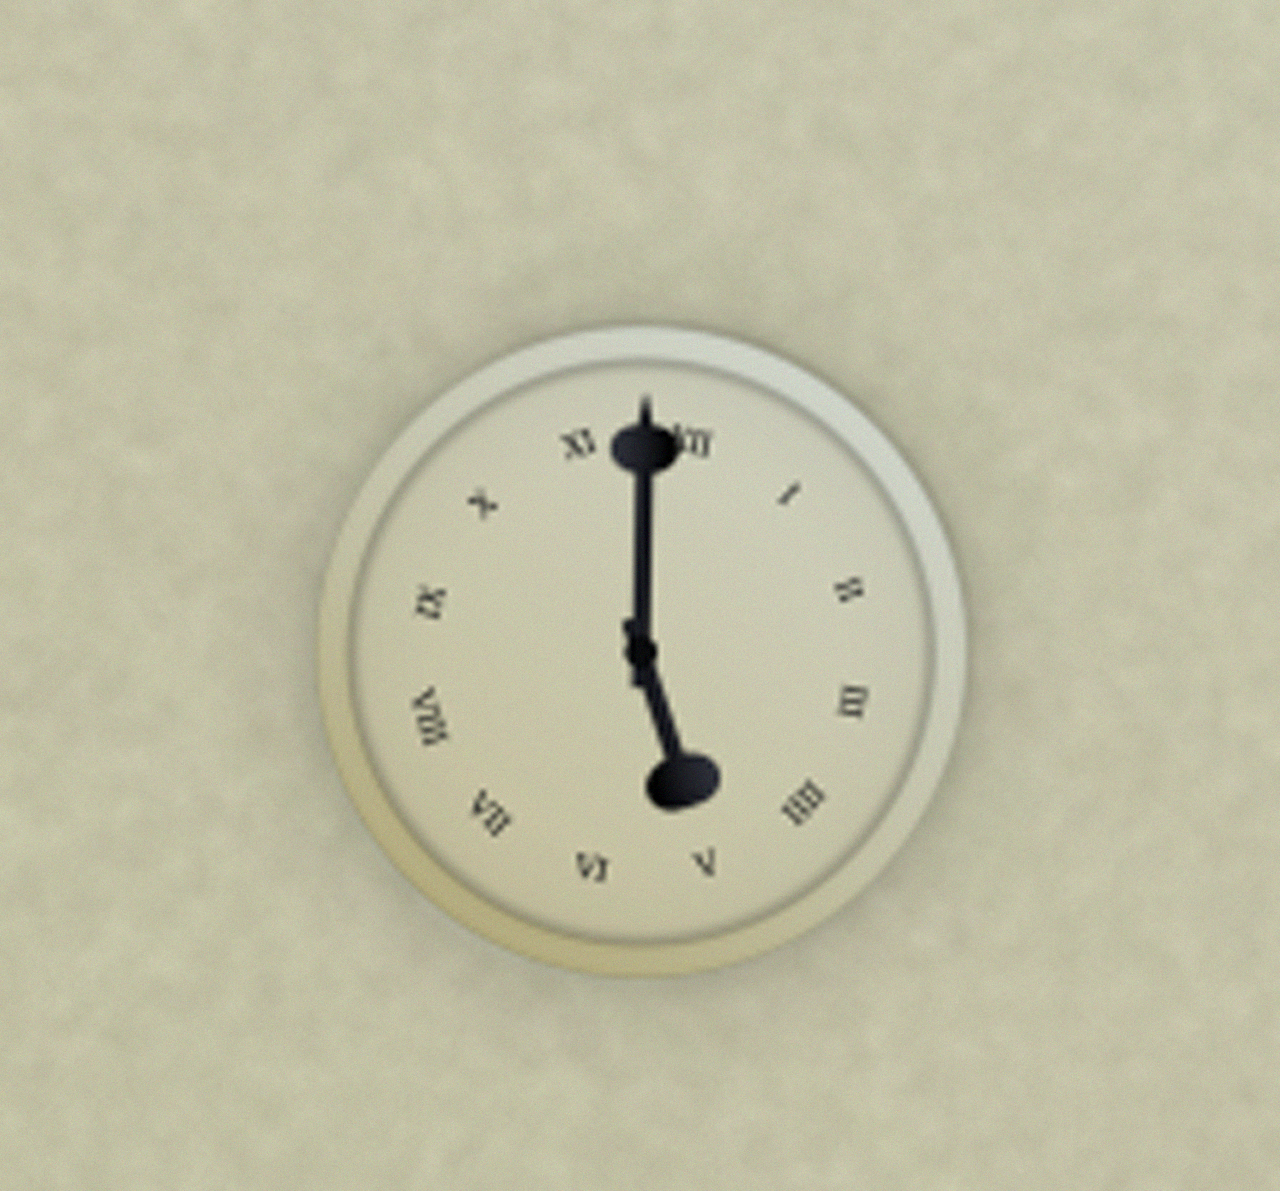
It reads 4 h 58 min
